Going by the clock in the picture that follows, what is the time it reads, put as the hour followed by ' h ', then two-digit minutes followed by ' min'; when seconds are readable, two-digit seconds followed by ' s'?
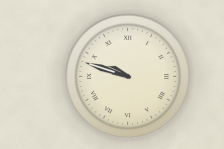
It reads 9 h 48 min
